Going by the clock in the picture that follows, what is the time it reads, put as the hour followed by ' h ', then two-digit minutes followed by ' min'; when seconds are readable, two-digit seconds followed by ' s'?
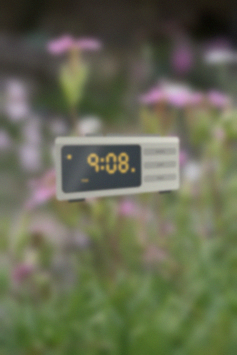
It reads 9 h 08 min
